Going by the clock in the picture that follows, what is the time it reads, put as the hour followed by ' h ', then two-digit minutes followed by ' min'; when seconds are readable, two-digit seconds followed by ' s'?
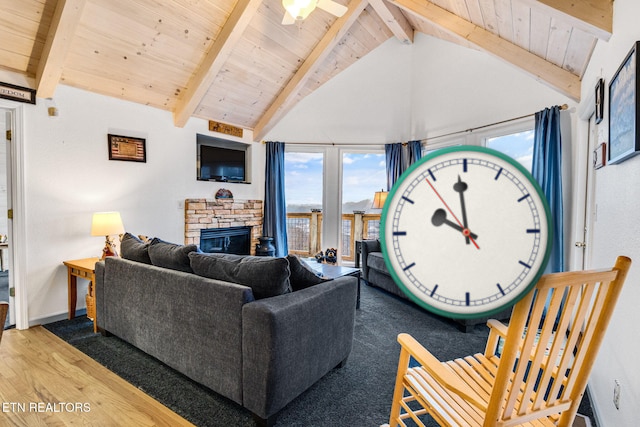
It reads 9 h 58 min 54 s
